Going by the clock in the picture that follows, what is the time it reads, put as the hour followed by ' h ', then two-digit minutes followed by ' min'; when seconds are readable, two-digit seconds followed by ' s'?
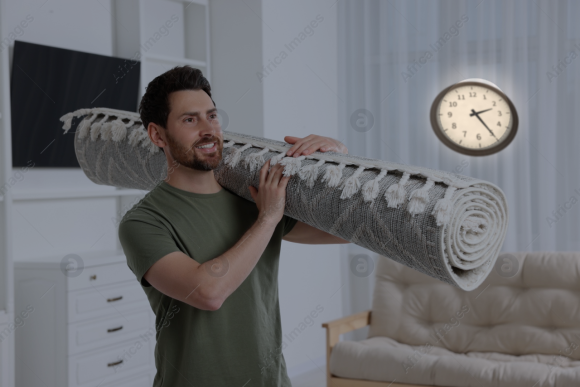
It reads 2 h 25 min
